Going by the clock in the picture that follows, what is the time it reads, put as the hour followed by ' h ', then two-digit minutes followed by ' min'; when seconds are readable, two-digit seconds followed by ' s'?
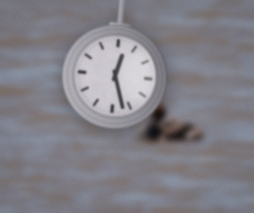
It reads 12 h 27 min
